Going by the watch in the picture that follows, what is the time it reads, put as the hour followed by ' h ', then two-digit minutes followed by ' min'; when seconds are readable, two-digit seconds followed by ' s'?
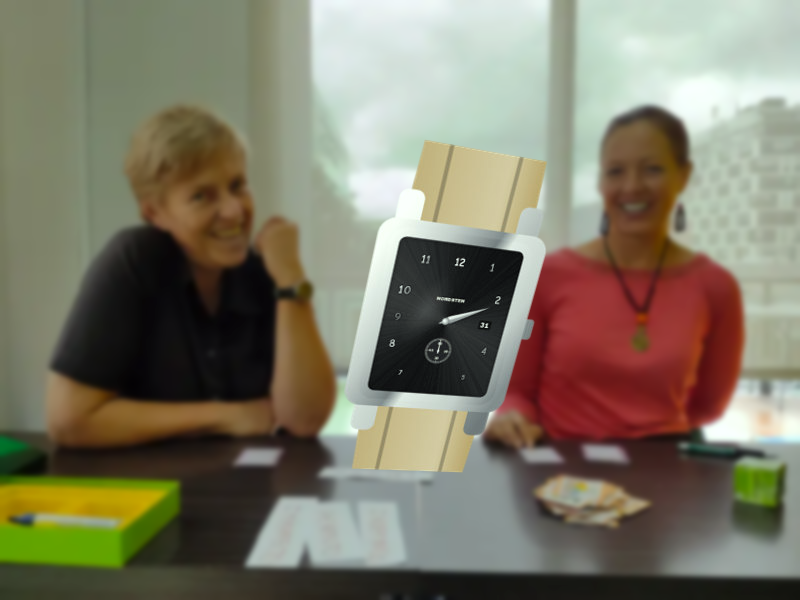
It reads 2 h 11 min
